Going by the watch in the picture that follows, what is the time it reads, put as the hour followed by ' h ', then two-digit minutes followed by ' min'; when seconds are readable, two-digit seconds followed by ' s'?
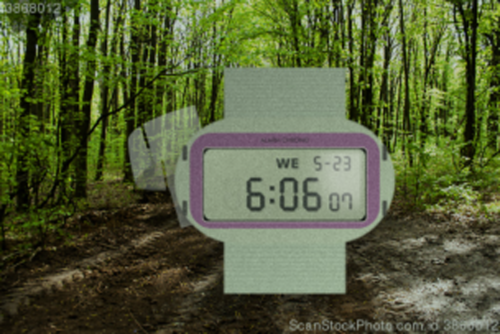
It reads 6 h 06 min 07 s
